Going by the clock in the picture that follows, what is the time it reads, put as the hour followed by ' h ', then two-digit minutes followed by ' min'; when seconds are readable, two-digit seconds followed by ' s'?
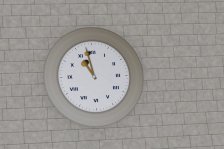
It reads 10 h 58 min
